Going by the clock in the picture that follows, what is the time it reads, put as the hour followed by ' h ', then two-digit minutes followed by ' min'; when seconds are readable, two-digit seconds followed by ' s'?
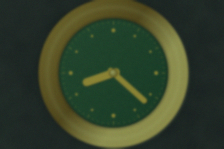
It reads 8 h 22 min
